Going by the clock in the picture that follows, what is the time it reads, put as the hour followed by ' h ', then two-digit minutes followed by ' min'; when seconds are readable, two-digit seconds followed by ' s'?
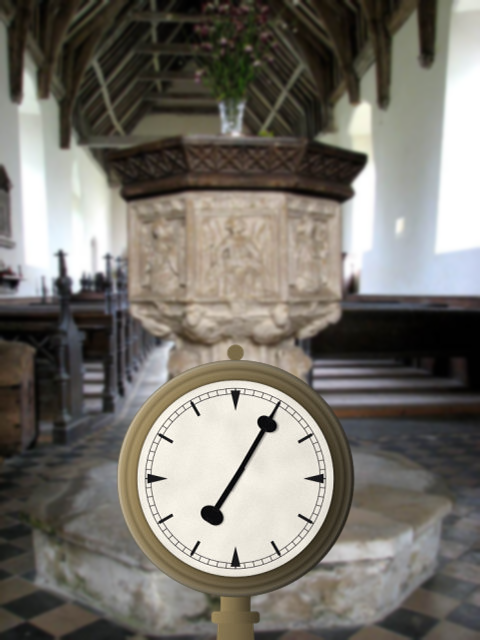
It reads 7 h 05 min
